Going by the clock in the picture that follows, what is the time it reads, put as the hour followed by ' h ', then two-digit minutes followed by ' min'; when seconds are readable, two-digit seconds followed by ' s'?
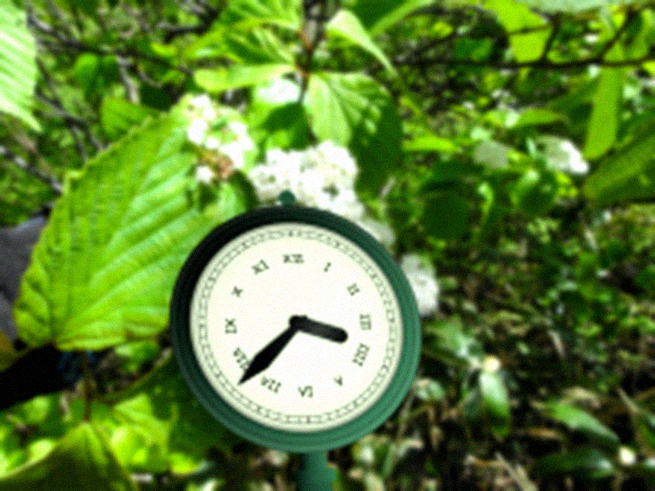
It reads 3 h 38 min
